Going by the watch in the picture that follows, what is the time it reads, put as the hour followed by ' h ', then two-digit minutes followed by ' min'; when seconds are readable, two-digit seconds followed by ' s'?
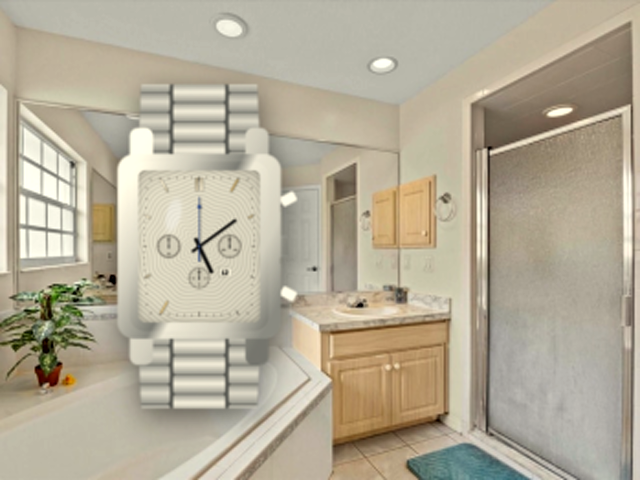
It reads 5 h 09 min
